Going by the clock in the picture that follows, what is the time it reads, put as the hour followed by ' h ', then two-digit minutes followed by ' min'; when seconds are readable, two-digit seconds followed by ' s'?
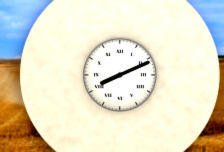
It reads 8 h 11 min
